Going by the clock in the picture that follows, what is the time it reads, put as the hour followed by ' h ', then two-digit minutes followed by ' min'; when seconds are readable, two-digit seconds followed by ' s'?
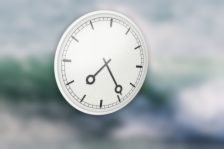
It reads 7 h 24 min
